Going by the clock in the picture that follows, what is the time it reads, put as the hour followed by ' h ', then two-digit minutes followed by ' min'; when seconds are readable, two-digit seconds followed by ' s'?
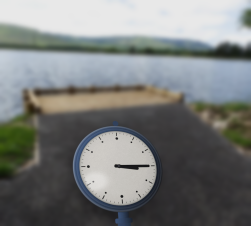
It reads 3 h 15 min
